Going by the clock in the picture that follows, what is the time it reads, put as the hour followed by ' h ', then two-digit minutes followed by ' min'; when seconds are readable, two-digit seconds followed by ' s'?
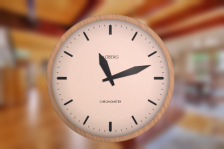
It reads 11 h 12 min
